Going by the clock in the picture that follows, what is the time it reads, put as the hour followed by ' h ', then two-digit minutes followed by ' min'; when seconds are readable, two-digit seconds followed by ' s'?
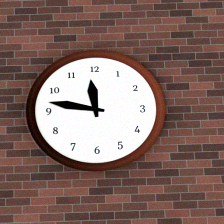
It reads 11 h 47 min
